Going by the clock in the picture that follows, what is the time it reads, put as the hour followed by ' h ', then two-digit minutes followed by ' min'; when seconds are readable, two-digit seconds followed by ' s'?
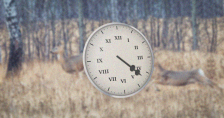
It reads 4 h 22 min
